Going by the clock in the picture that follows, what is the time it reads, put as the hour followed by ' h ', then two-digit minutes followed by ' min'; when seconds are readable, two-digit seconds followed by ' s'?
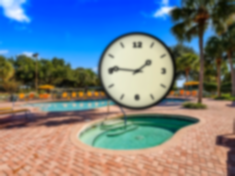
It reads 1 h 46 min
